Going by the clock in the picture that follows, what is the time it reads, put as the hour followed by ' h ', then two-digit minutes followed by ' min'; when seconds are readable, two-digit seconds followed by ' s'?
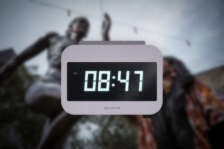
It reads 8 h 47 min
